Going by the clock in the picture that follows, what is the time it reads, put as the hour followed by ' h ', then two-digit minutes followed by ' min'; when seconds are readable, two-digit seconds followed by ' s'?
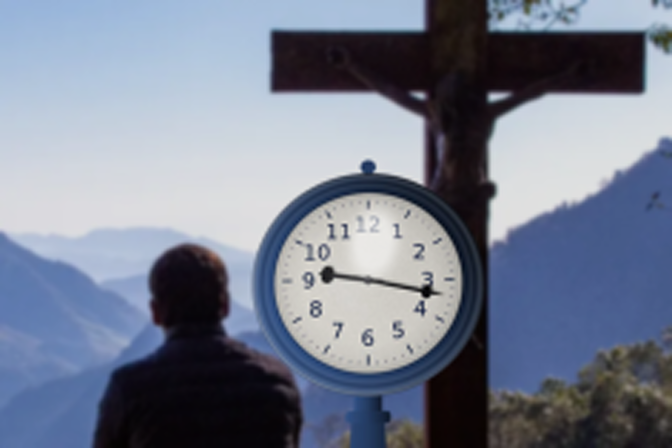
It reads 9 h 17 min
